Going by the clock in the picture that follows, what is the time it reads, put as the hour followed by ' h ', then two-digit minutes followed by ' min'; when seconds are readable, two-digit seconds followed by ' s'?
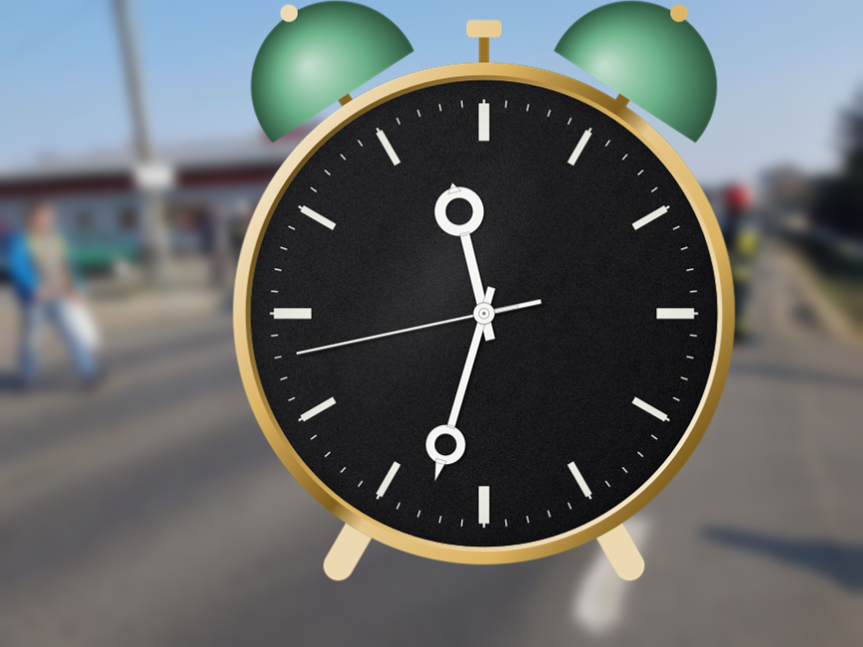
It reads 11 h 32 min 43 s
